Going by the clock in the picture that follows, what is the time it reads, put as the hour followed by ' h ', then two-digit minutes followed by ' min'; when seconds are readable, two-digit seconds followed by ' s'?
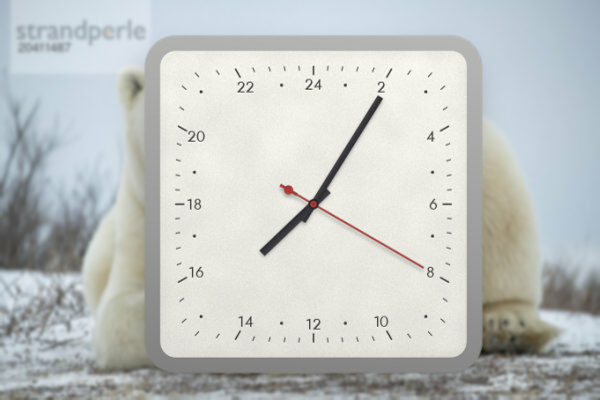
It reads 15 h 05 min 20 s
